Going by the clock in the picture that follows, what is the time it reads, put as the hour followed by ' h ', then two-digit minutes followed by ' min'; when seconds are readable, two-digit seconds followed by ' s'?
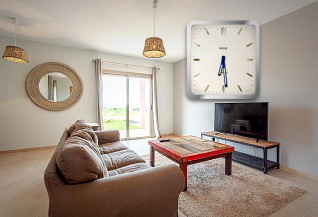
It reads 6 h 29 min
